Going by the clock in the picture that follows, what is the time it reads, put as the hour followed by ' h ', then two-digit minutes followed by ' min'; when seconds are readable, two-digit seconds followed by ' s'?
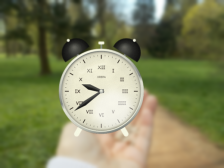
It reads 9 h 39 min
